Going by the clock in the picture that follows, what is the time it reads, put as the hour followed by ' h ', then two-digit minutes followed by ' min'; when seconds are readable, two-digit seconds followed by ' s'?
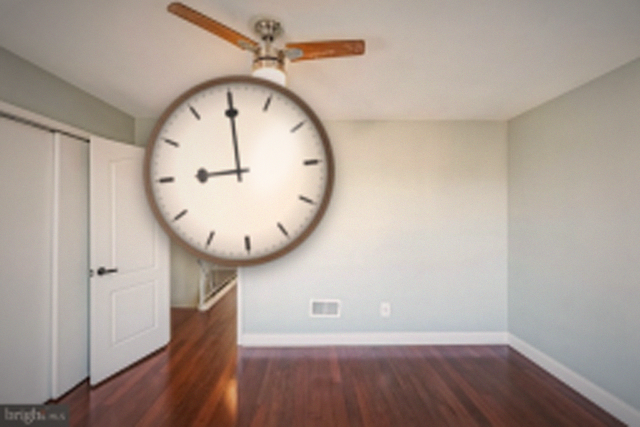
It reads 9 h 00 min
